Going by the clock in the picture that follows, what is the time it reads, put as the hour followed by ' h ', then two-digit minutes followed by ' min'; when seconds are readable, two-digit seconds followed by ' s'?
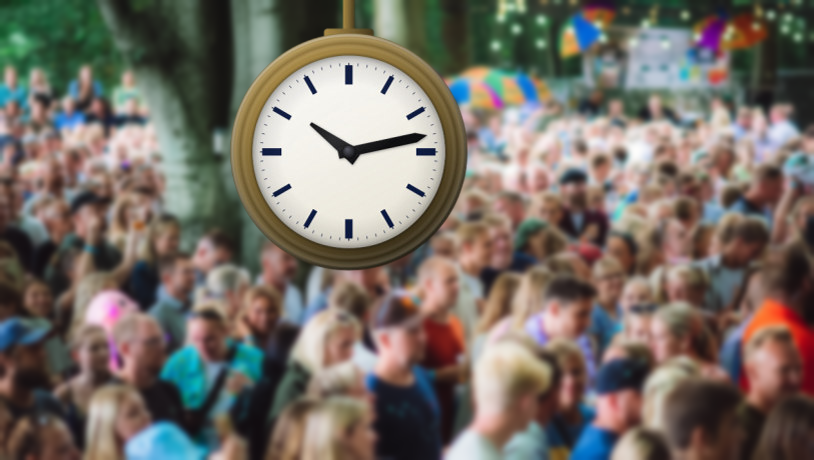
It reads 10 h 13 min
